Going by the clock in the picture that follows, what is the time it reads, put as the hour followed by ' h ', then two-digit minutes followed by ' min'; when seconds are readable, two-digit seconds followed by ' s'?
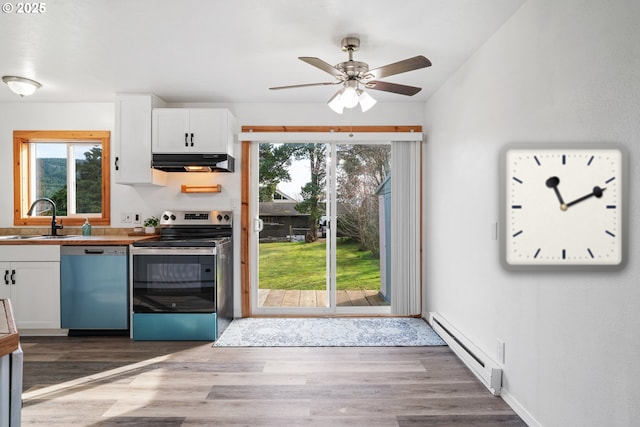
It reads 11 h 11 min
